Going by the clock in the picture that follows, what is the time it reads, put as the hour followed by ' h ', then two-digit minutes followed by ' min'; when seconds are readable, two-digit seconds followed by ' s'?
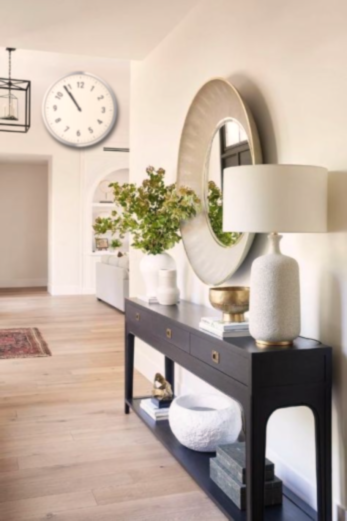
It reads 10 h 54 min
